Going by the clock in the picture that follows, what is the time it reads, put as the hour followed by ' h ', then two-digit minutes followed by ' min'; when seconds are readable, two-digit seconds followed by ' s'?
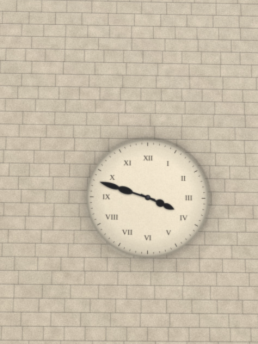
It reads 3 h 48 min
